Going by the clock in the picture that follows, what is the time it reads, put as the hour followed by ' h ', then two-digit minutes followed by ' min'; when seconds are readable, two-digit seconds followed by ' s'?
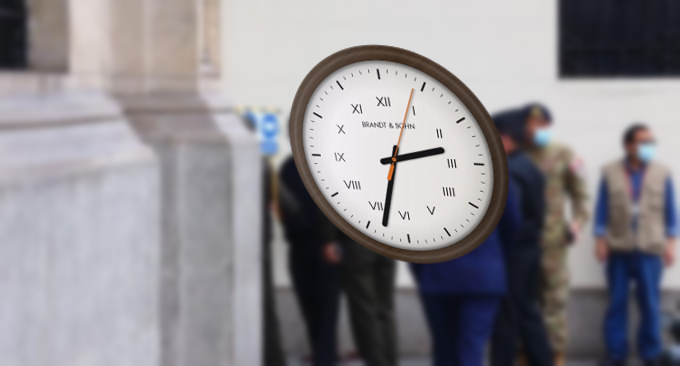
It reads 2 h 33 min 04 s
